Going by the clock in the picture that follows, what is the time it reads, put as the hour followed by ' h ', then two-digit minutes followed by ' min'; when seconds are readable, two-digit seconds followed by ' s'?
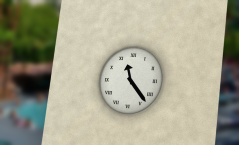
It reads 11 h 23 min
